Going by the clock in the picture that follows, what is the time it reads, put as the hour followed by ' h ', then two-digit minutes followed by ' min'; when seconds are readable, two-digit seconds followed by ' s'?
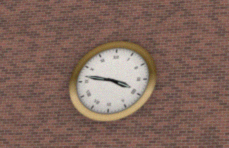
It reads 3 h 47 min
